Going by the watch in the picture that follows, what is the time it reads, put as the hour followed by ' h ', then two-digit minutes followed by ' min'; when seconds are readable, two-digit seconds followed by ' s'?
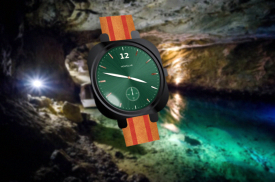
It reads 3 h 48 min
